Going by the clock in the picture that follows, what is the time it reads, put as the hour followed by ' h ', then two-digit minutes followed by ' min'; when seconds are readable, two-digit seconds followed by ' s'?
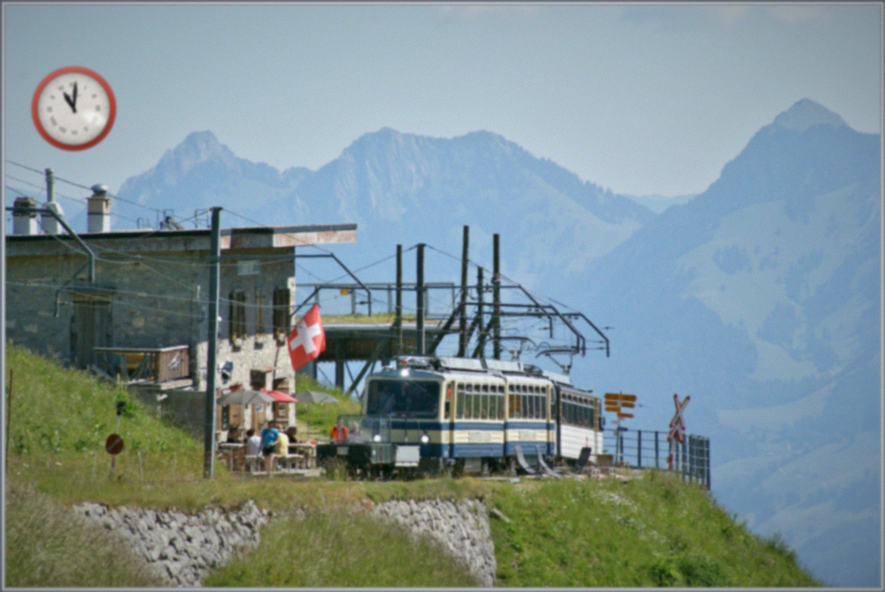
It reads 11 h 01 min
